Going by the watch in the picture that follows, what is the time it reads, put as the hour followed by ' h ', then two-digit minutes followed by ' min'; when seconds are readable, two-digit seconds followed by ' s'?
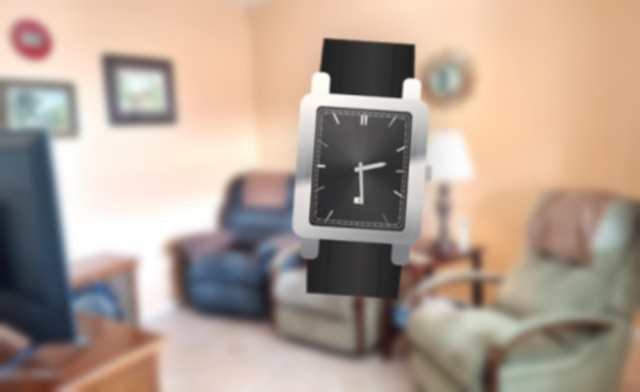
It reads 2 h 29 min
